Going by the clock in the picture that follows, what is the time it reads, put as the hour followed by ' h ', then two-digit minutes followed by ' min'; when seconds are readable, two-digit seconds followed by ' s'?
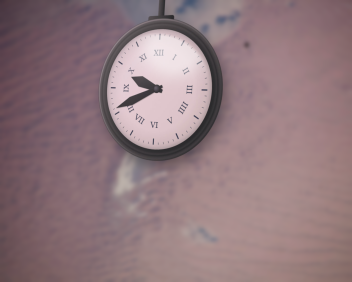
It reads 9 h 41 min
